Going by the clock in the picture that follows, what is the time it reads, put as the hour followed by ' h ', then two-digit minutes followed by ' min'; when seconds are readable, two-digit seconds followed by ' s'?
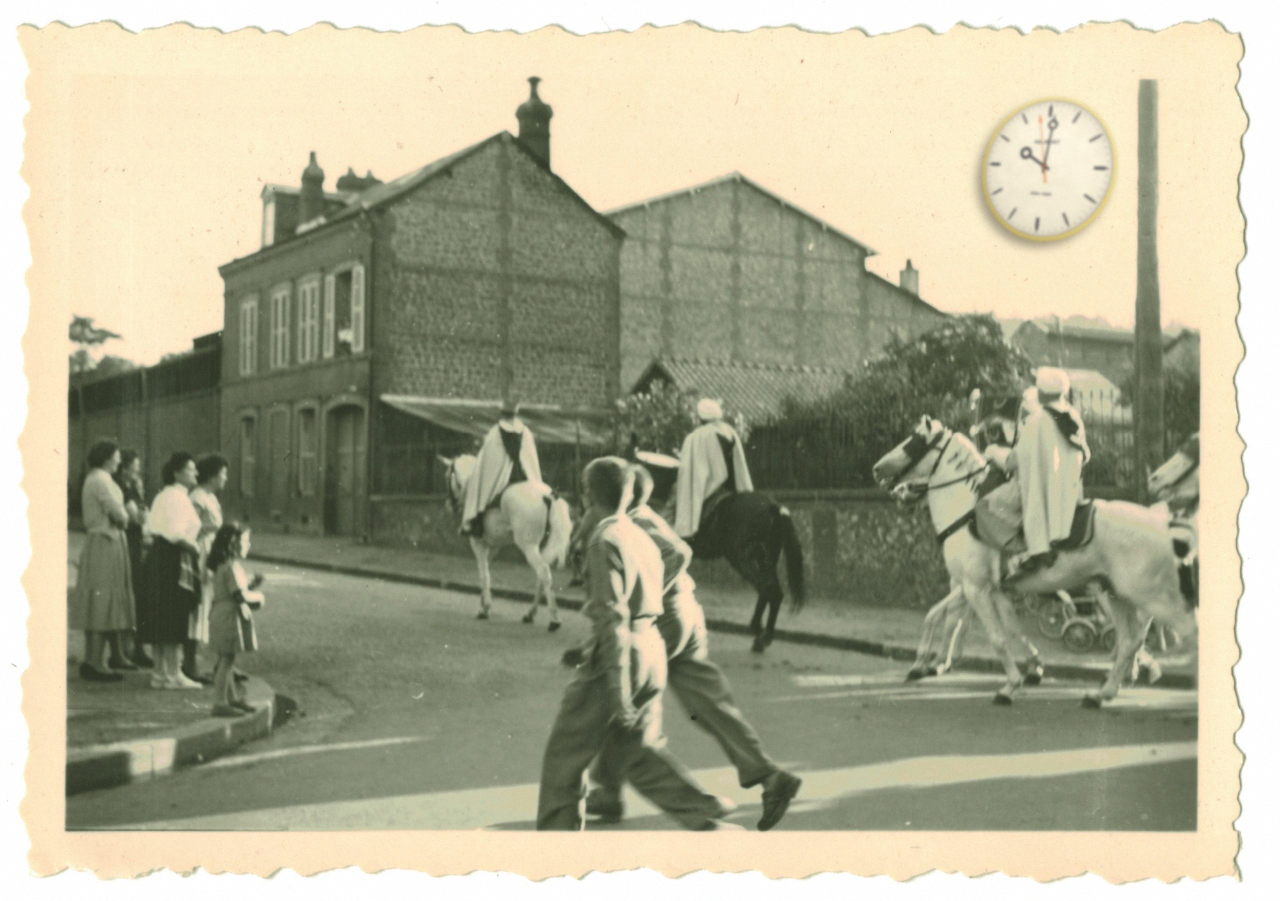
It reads 10 h 00 min 58 s
